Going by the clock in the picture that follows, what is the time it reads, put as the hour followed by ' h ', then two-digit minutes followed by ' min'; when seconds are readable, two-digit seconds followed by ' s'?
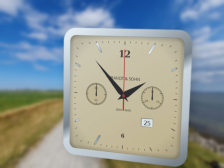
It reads 1 h 53 min
